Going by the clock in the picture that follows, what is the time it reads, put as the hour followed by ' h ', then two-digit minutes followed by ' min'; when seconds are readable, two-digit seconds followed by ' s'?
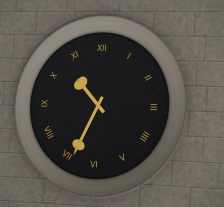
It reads 10 h 34 min
